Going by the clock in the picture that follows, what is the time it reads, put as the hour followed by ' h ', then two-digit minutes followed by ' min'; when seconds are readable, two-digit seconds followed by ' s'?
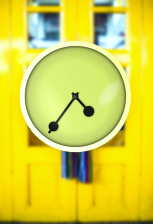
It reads 4 h 36 min
